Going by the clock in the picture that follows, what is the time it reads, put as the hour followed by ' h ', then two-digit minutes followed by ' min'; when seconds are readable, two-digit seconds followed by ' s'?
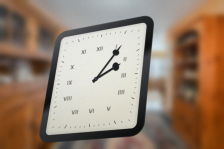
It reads 2 h 06 min
